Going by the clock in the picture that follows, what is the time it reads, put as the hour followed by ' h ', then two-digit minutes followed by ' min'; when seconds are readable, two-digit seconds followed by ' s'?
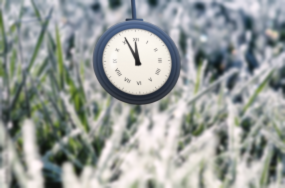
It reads 11 h 56 min
